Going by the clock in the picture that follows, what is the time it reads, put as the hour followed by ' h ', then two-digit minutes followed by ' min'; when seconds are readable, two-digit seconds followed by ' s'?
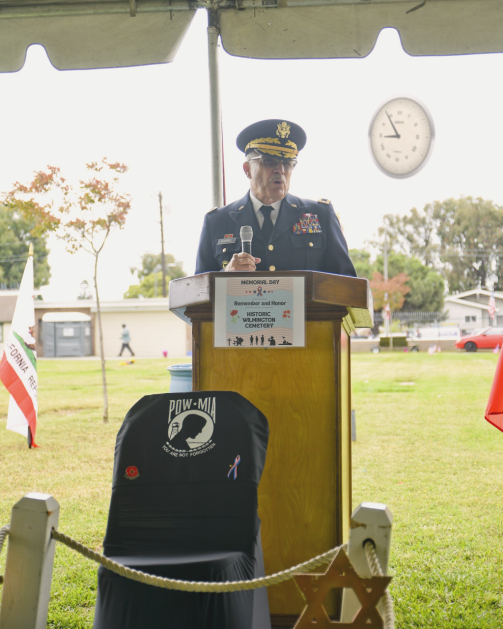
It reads 8 h 54 min
